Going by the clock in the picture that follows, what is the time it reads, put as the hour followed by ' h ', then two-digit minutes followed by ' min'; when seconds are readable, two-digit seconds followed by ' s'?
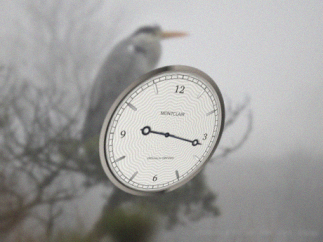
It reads 9 h 17 min
